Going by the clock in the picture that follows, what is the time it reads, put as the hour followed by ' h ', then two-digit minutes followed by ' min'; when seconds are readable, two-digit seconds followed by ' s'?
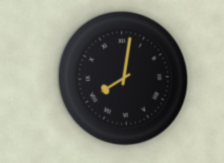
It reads 8 h 02 min
